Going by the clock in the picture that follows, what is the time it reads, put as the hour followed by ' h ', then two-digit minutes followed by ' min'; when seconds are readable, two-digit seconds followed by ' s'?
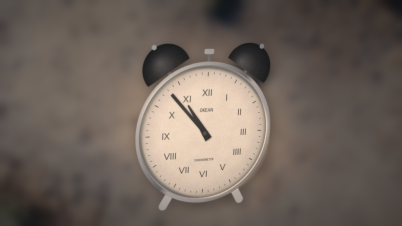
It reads 10 h 53 min
